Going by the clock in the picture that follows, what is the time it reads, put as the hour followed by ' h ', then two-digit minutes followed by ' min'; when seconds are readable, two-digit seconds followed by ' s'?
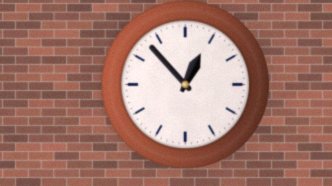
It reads 12 h 53 min
